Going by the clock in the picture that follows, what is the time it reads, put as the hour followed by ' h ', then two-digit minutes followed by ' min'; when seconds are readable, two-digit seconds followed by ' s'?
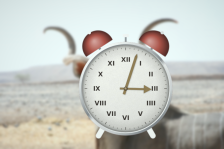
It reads 3 h 03 min
